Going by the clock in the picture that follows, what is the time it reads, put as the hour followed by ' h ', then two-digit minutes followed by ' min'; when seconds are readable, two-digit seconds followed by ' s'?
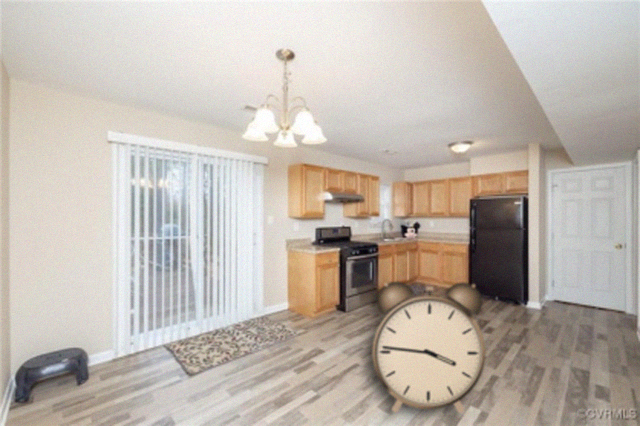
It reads 3 h 46 min
